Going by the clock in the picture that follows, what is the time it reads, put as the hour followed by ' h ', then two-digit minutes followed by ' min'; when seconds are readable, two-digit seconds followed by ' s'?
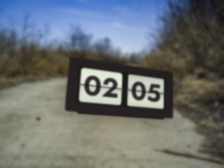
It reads 2 h 05 min
